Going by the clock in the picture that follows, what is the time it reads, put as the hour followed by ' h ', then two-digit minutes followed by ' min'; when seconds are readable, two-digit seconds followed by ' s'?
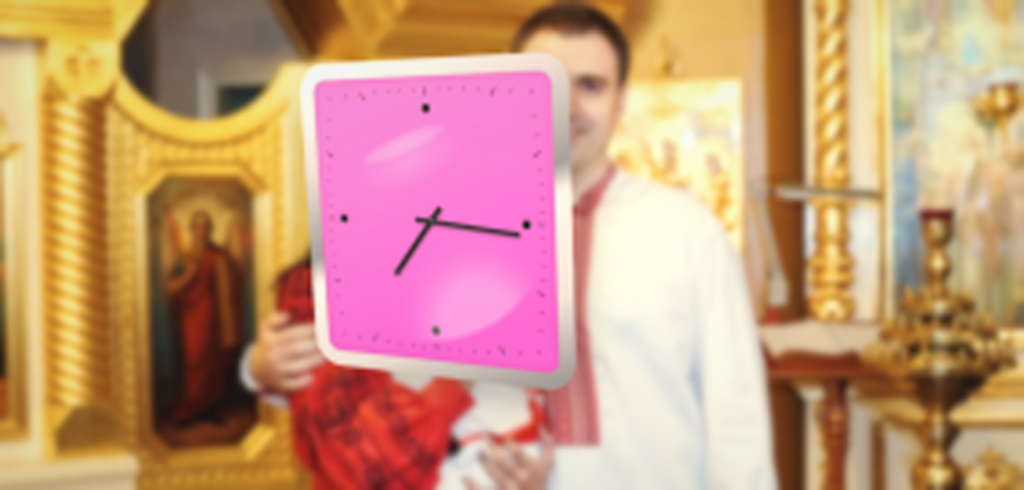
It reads 7 h 16 min
